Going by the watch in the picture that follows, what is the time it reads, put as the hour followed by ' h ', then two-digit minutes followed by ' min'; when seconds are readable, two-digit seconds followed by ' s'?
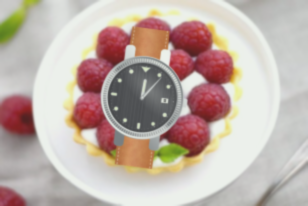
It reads 12 h 06 min
